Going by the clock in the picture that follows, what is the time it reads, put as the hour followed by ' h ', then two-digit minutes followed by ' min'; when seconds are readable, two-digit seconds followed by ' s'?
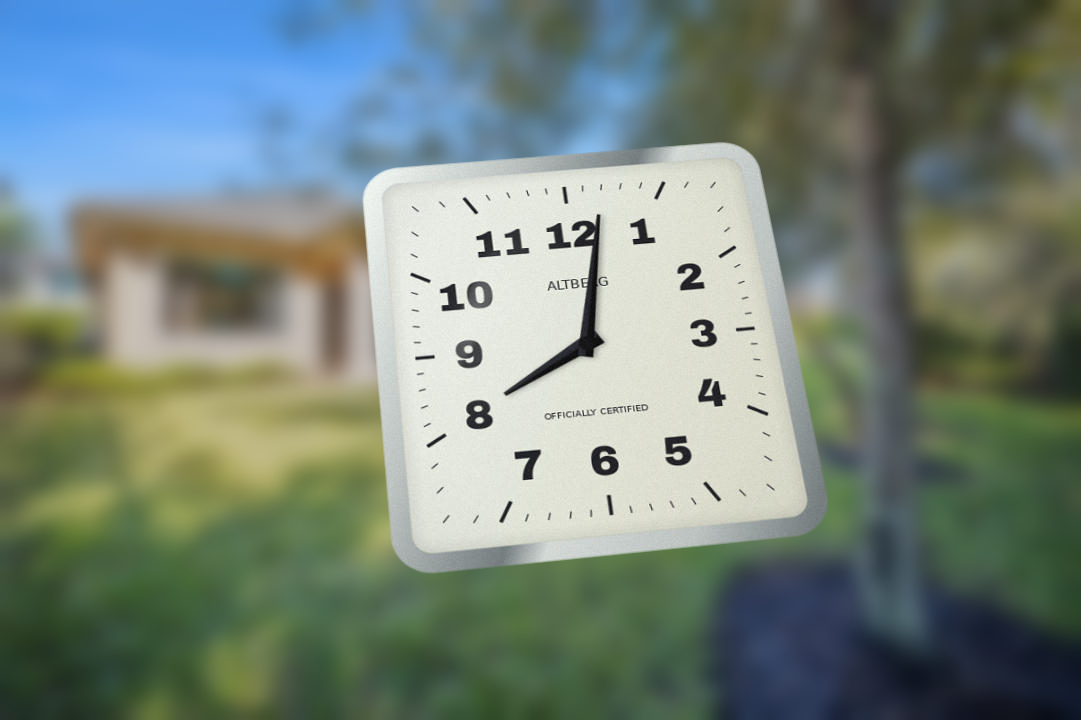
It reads 8 h 02 min
